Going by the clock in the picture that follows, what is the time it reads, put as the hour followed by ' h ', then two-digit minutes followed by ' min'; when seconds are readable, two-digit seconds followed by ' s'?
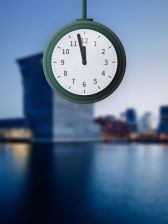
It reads 11 h 58 min
